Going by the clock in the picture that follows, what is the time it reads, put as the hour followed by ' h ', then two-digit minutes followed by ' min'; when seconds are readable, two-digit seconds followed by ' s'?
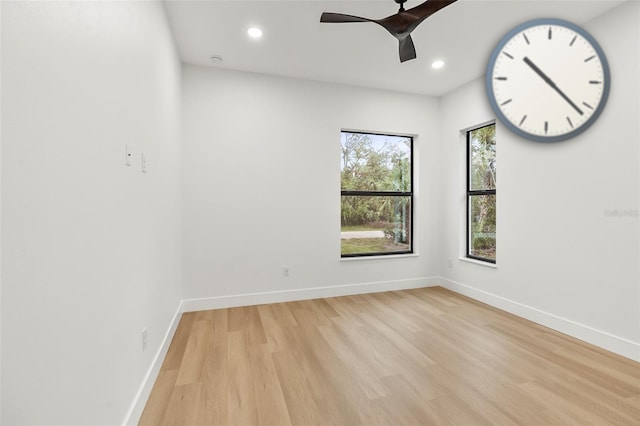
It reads 10 h 22 min
